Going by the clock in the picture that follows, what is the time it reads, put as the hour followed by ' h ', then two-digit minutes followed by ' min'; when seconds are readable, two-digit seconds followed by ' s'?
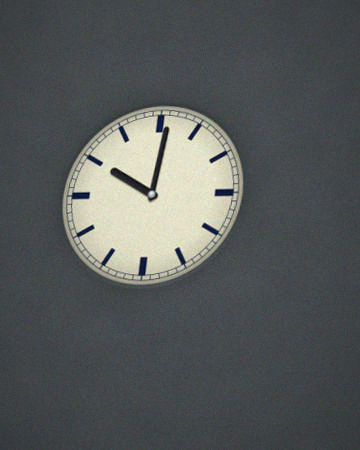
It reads 10 h 01 min
